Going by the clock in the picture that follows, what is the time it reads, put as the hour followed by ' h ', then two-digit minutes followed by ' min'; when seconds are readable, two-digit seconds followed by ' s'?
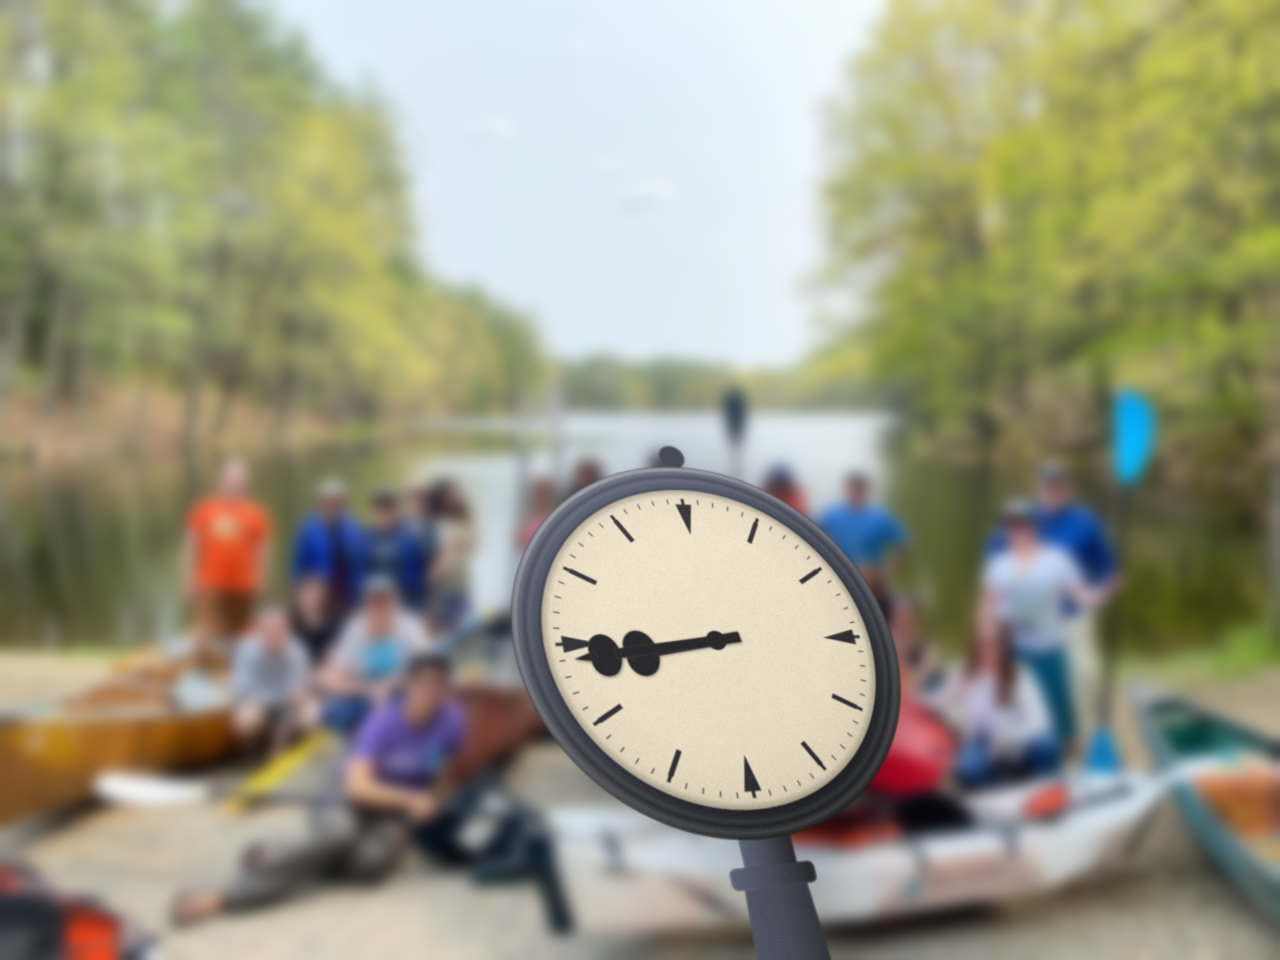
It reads 8 h 44 min
